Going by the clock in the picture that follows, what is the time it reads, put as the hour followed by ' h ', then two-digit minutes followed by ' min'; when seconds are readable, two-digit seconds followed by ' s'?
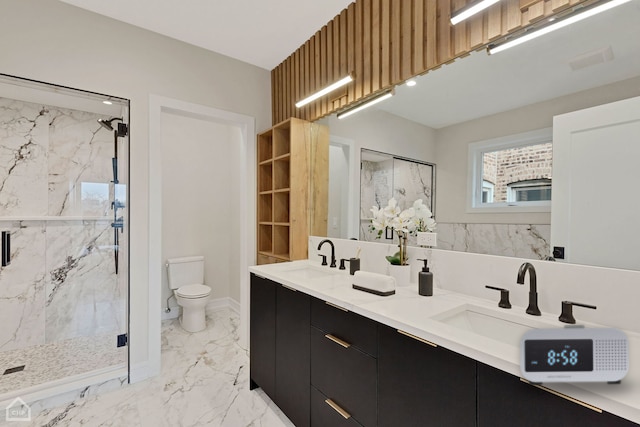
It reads 8 h 58 min
